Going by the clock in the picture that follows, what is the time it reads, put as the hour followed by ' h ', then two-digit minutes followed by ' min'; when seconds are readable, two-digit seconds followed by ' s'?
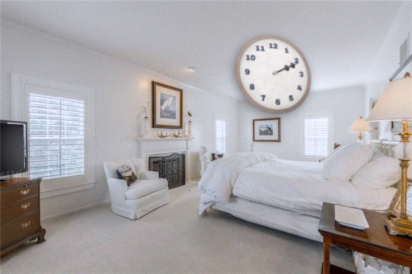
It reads 2 h 11 min
